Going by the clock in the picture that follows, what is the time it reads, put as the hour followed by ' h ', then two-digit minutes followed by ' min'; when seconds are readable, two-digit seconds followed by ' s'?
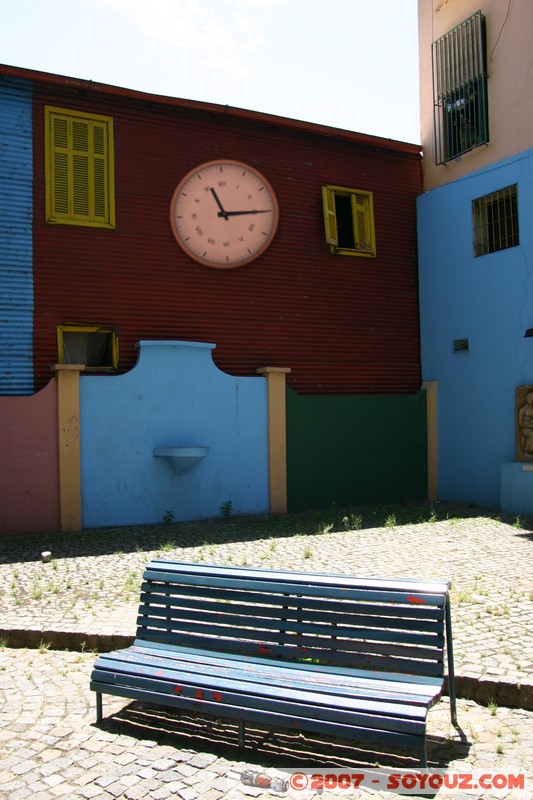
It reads 11 h 15 min
